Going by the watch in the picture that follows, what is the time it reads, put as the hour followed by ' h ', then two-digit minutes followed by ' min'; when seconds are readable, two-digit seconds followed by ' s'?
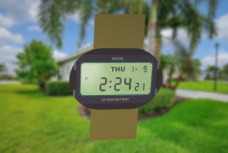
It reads 2 h 24 min 21 s
